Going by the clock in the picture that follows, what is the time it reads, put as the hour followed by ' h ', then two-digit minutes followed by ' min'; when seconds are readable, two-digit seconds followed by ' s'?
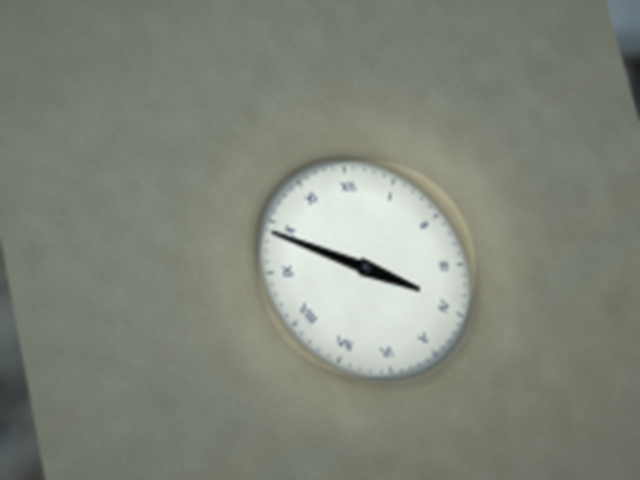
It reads 3 h 49 min
